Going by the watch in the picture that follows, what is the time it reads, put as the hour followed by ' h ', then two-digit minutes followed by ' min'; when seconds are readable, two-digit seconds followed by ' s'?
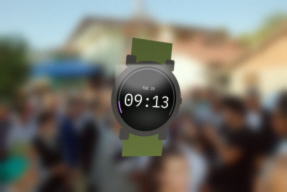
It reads 9 h 13 min
